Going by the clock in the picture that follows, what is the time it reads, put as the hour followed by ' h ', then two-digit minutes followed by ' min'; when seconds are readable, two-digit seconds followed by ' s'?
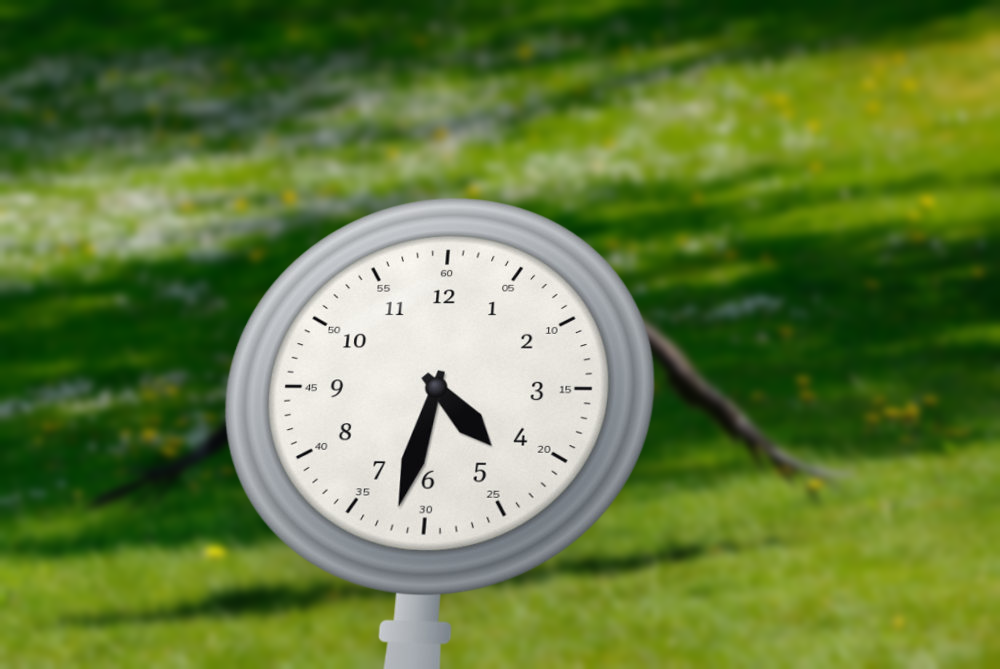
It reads 4 h 32 min
